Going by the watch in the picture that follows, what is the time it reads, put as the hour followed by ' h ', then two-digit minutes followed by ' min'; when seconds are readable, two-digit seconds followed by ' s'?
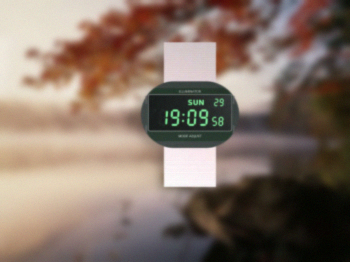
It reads 19 h 09 min 58 s
